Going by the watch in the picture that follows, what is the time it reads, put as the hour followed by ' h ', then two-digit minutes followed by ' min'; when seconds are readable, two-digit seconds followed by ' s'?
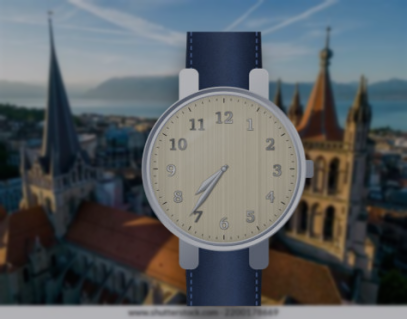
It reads 7 h 36 min
